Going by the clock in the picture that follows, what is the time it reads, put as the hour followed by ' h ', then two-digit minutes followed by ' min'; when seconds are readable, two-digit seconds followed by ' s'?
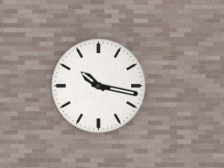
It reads 10 h 17 min
